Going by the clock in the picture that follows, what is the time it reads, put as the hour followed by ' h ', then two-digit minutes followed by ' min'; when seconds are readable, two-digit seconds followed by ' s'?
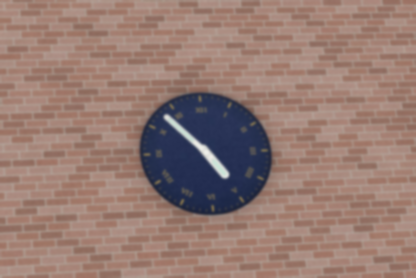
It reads 4 h 53 min
